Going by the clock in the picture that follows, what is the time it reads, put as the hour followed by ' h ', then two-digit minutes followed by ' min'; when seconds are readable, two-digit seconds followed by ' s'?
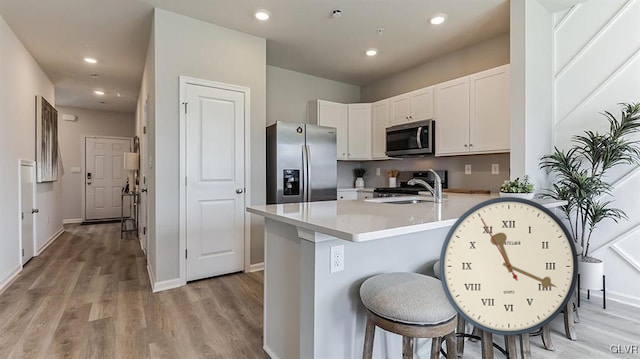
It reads 11 h 18 min 55 s
